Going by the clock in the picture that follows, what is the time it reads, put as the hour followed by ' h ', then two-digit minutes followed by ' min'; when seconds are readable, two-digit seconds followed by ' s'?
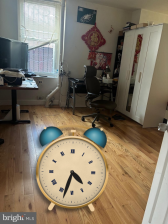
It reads 4 h 33 min
